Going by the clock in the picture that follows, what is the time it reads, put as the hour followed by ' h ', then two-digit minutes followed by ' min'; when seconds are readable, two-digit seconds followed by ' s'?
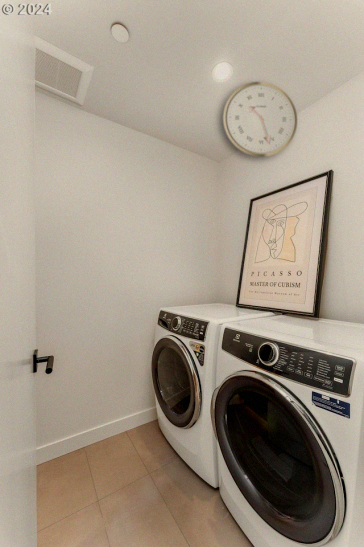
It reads 10 h 27 min
